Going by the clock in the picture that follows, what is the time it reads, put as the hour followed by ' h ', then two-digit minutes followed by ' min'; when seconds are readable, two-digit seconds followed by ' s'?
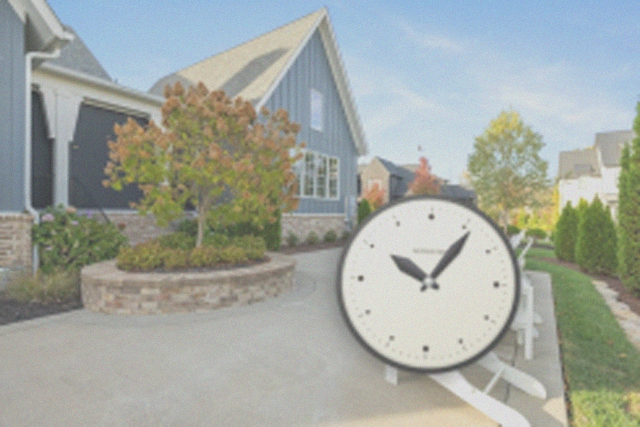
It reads 10 h 06 min
